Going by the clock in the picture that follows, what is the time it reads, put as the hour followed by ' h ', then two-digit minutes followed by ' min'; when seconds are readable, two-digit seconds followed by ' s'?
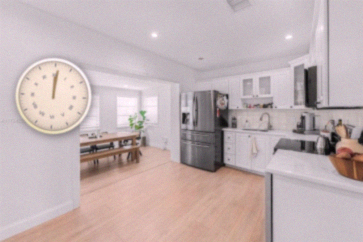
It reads 12 h 01 min
